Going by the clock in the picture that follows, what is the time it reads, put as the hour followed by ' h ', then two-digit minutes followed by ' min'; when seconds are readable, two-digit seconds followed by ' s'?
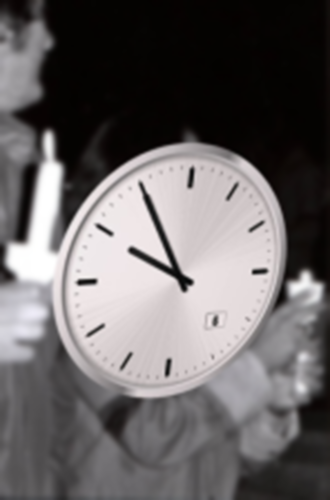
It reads 9 h 55 min
